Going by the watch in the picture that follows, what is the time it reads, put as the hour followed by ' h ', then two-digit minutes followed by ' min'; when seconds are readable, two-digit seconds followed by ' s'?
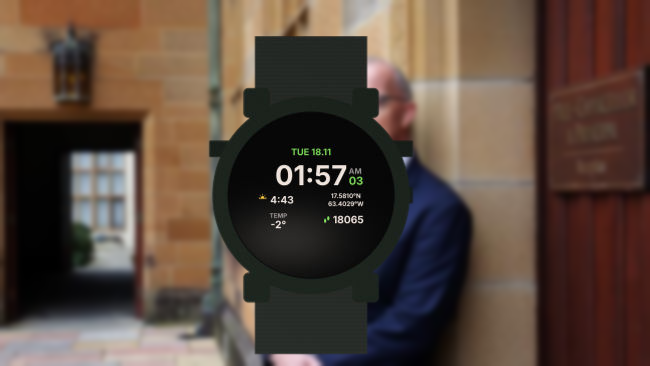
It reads 1 h 57 min 03 s
